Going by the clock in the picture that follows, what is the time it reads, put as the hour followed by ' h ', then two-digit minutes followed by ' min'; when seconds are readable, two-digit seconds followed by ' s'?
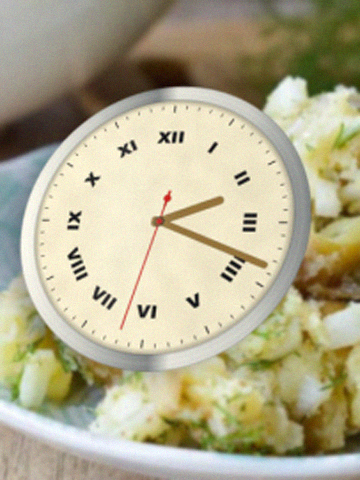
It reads 2 h 18 min 32 s
